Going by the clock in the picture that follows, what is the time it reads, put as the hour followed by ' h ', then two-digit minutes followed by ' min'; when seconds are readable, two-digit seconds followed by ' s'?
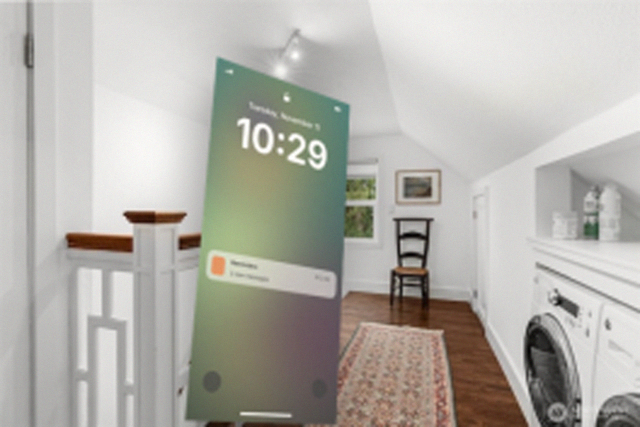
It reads 10 h 29 min
